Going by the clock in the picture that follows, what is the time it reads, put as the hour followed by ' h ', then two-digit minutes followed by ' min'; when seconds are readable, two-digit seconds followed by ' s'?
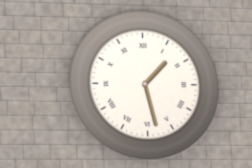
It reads 1 h 28 min
